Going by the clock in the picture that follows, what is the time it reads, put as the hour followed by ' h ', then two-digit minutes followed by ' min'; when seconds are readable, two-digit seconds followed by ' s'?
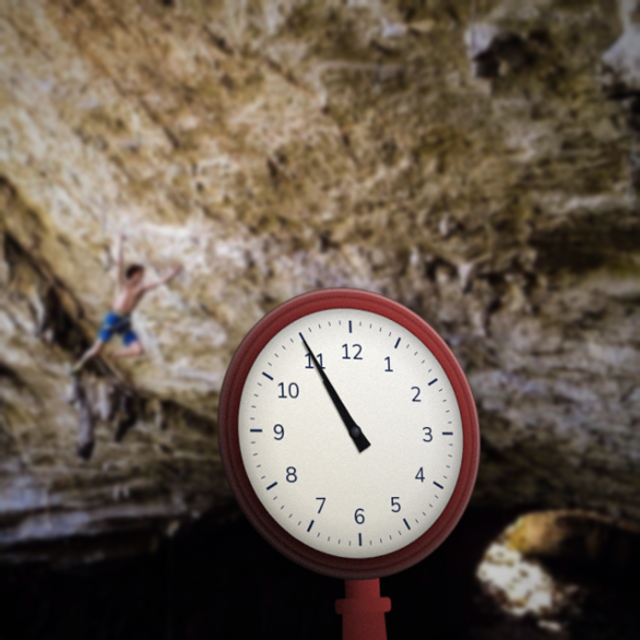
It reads 10 h 55 min
